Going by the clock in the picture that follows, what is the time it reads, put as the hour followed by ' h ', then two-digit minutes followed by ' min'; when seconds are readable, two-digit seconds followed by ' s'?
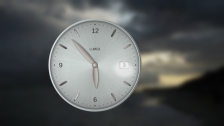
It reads 5 h 53 min
